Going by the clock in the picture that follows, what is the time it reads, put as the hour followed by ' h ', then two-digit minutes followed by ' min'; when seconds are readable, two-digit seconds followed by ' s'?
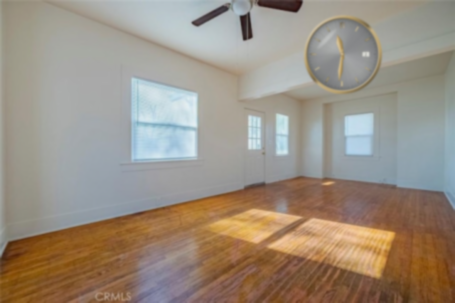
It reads 11 h 31 min
